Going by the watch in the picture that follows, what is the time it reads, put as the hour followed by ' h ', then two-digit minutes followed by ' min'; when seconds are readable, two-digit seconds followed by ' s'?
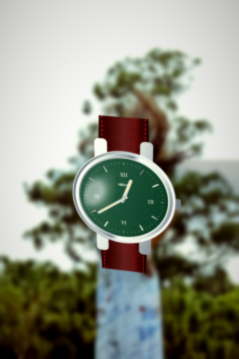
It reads 12 h 39 min
